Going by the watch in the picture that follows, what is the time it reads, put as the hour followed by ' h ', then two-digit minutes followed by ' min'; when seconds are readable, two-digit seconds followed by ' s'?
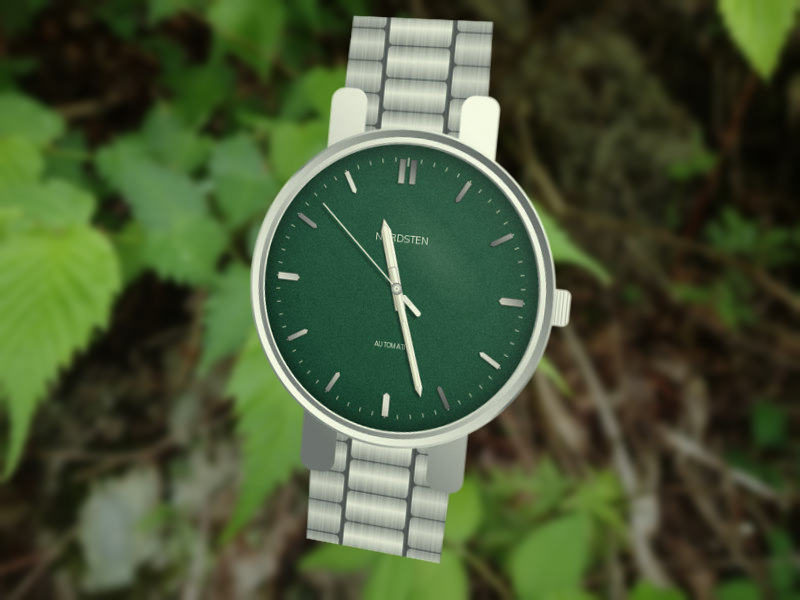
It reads 11 h 26 min 52 s
